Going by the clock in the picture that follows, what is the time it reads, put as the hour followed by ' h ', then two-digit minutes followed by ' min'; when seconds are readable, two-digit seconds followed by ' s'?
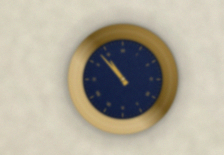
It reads 10 h 53 min
